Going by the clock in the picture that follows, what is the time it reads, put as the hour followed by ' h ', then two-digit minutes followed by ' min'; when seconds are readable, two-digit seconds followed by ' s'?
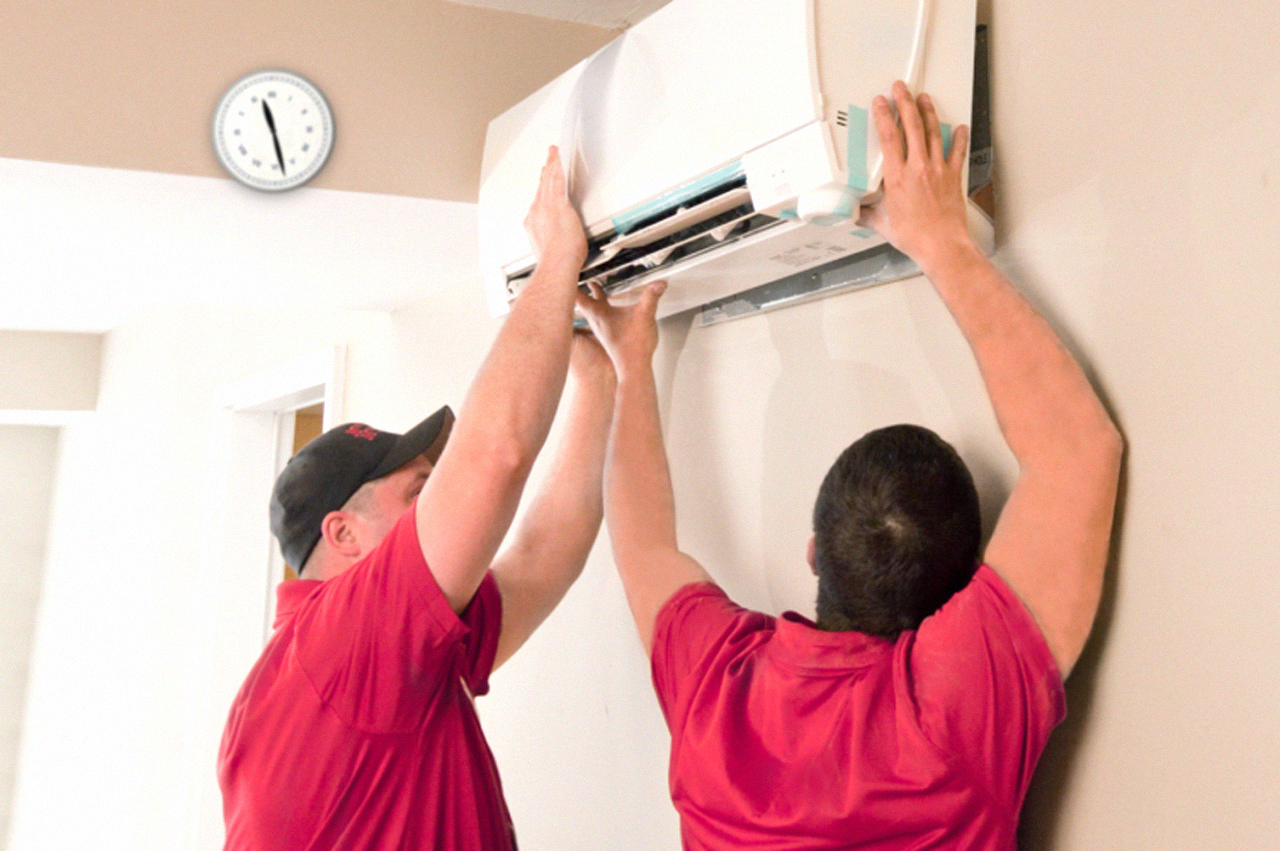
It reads 11 h 28 min
